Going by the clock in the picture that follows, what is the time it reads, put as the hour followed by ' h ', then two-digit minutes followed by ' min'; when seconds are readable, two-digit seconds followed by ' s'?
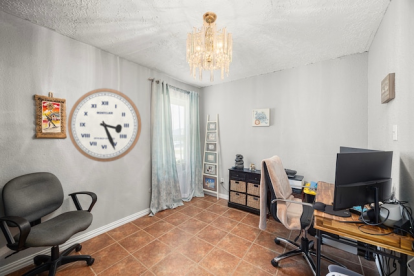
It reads 3 h 26 min
